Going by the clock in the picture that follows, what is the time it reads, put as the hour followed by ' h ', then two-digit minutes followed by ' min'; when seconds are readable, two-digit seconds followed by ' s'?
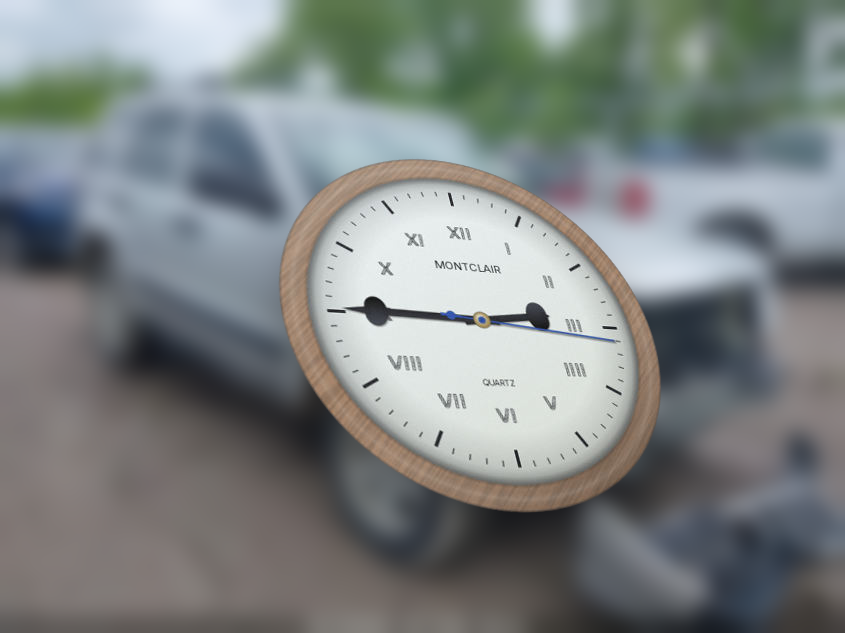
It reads 2 h 45 min 16 s
